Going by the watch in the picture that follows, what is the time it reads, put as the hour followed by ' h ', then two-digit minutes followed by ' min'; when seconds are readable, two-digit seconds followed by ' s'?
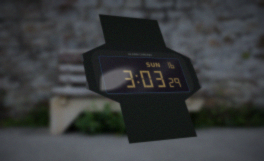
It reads 3 h 03 min
